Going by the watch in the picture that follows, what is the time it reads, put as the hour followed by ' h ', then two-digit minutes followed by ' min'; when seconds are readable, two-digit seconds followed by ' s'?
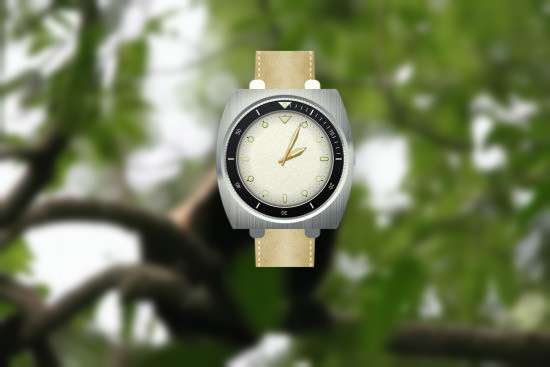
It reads 2 h 04 min
